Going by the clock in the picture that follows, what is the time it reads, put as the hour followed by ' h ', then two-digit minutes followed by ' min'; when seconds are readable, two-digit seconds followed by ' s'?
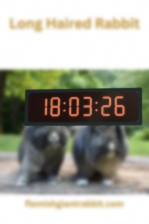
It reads 18 h 03 min 26 s
